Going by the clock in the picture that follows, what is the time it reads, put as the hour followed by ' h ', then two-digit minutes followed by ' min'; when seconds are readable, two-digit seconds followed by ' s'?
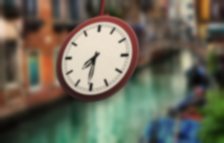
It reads 7 h 31 min
